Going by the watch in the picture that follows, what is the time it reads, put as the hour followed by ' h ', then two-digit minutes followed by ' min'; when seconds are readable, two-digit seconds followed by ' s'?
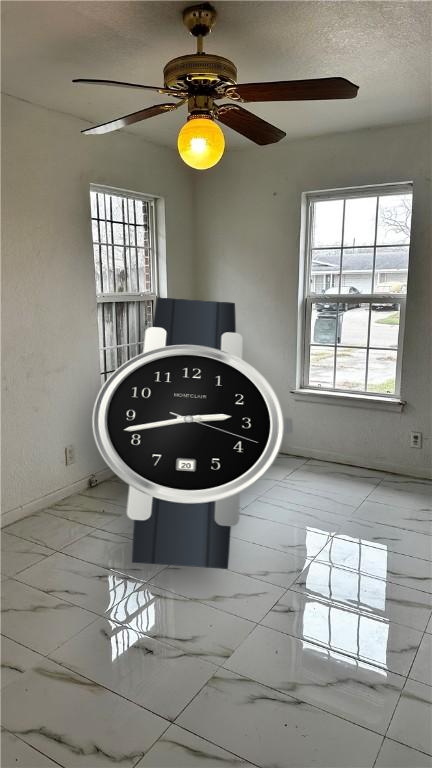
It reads 2 h 42 min 18 s
